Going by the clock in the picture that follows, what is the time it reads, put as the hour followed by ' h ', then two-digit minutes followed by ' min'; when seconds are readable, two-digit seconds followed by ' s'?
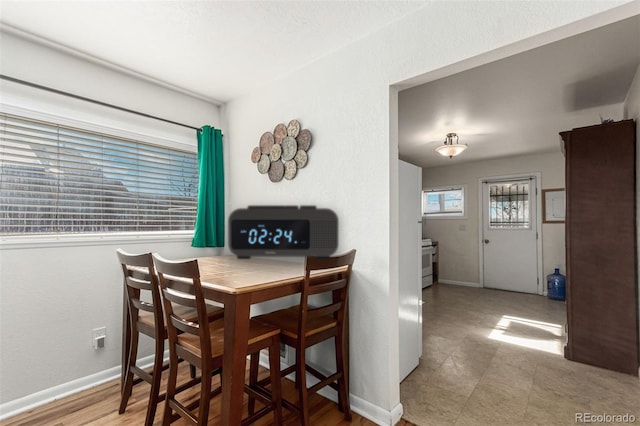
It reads 2 h 24 min
